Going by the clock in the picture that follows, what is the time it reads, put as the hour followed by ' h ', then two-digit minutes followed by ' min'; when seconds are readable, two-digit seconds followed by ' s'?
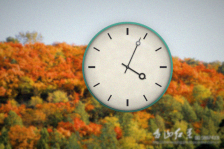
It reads 4 h 04 min
